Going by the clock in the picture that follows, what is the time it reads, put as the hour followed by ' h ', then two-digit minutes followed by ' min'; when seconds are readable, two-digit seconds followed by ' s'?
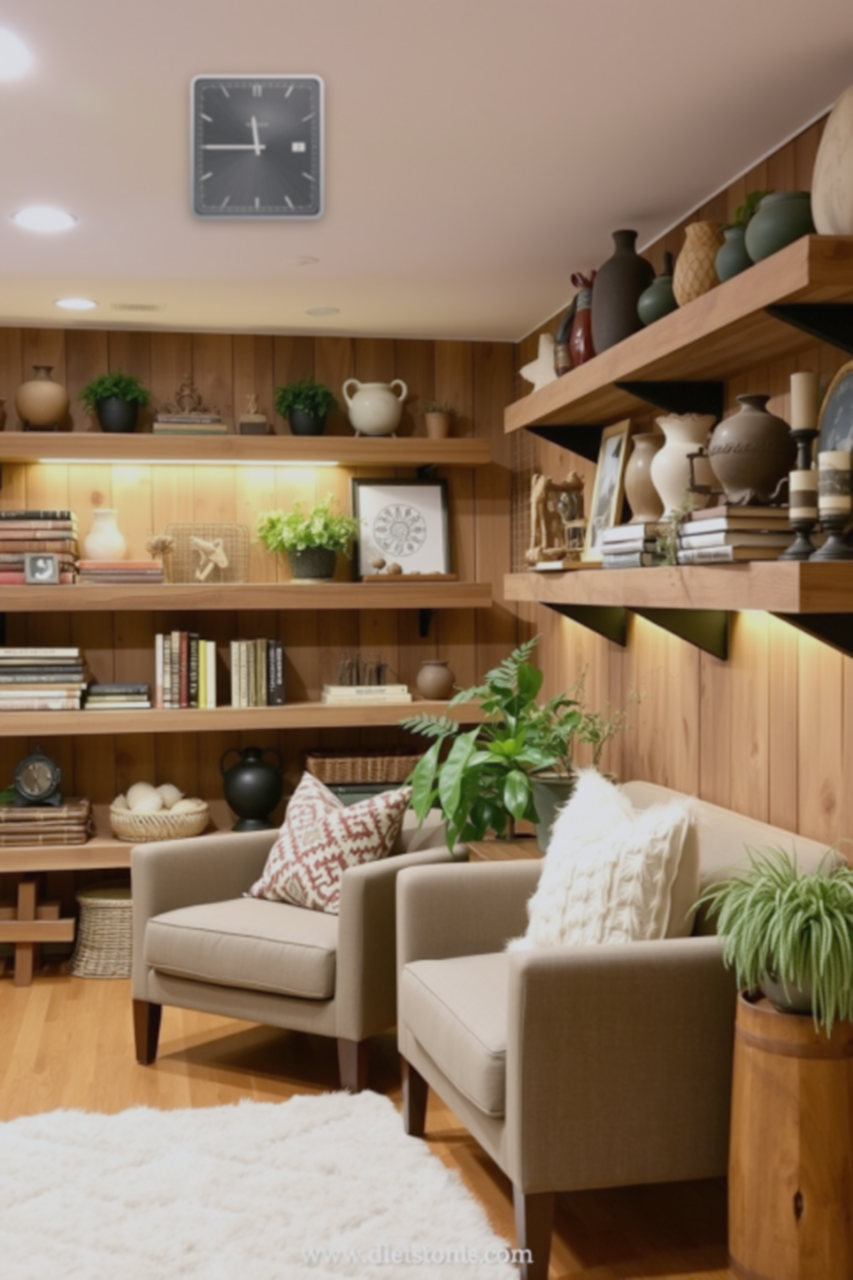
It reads 11 h 45 min
